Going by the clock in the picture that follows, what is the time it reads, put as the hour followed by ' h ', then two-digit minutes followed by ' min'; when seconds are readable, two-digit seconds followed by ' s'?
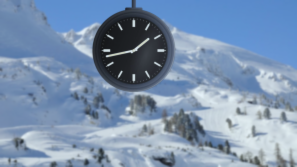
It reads 1 h 43 min
